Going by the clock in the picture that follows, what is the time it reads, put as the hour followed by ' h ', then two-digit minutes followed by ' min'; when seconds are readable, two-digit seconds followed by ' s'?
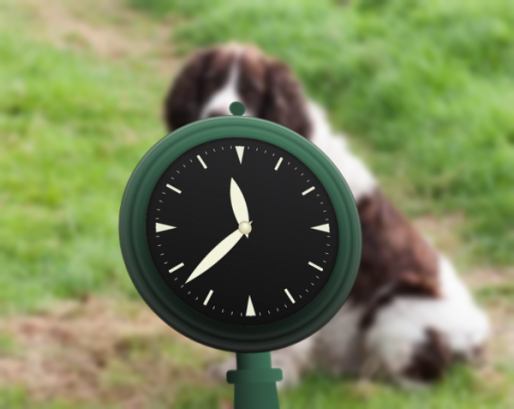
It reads 11 h 38 min
